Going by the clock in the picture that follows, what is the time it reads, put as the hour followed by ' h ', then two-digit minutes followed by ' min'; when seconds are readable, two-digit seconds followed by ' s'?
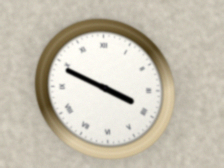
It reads 3 h 49 min
